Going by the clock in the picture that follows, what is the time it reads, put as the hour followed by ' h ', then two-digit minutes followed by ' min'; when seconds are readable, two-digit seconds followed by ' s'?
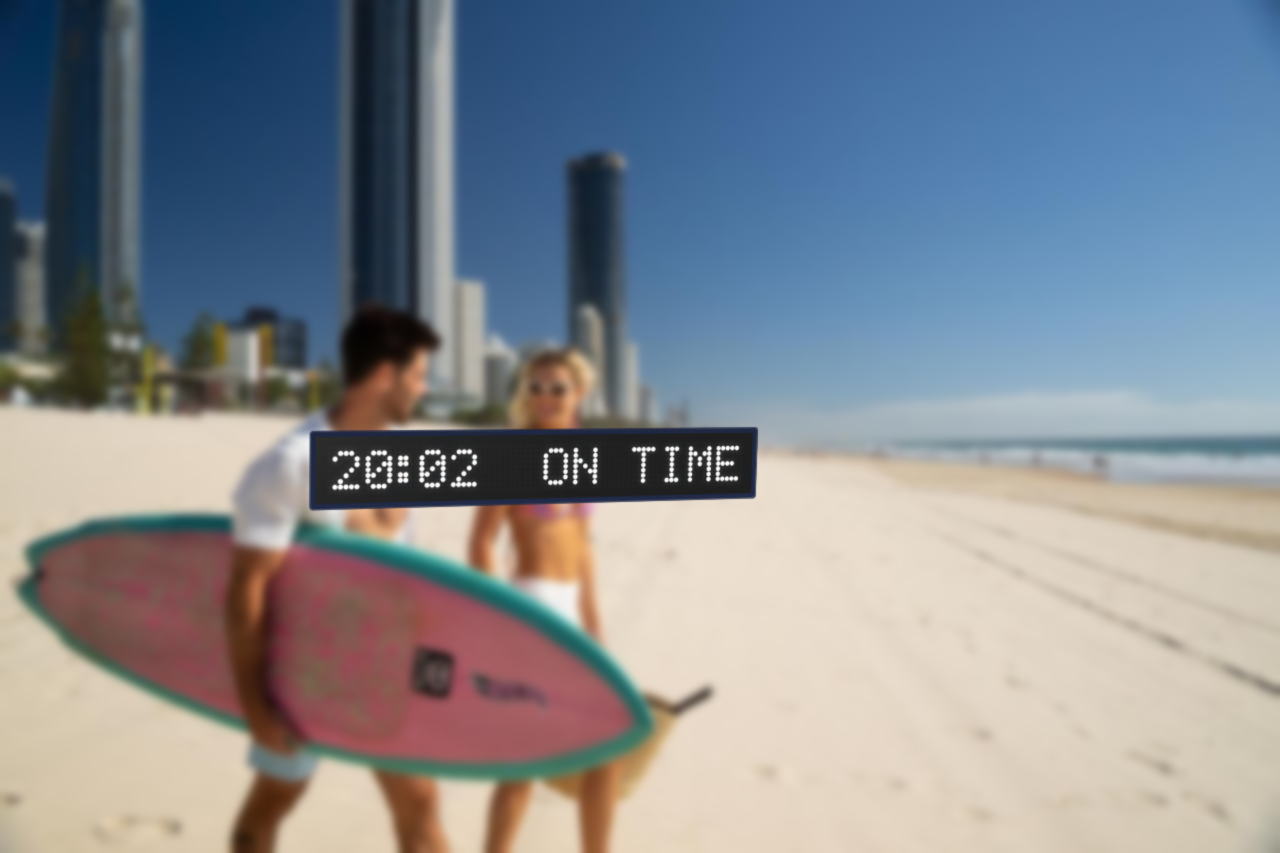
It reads 20 h 02 min
